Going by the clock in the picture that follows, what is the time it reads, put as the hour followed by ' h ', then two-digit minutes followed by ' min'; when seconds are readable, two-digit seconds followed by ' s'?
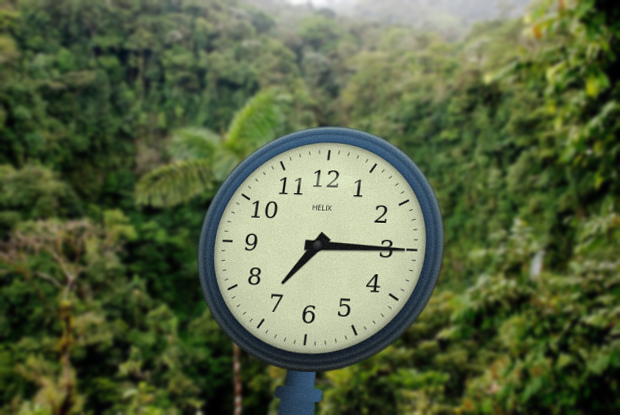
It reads 7 h 15 min
